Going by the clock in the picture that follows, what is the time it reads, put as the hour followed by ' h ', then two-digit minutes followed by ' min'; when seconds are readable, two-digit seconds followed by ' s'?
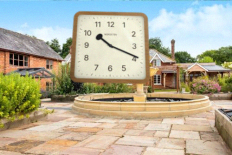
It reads 10 h 19 min
